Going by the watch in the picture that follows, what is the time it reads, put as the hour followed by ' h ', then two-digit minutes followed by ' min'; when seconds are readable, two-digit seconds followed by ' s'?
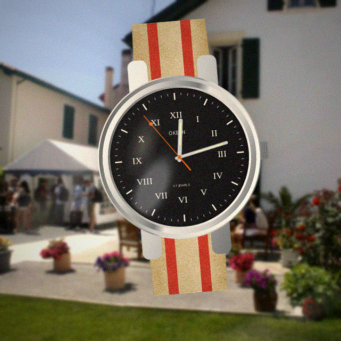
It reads 12 h 12 min 54 s
